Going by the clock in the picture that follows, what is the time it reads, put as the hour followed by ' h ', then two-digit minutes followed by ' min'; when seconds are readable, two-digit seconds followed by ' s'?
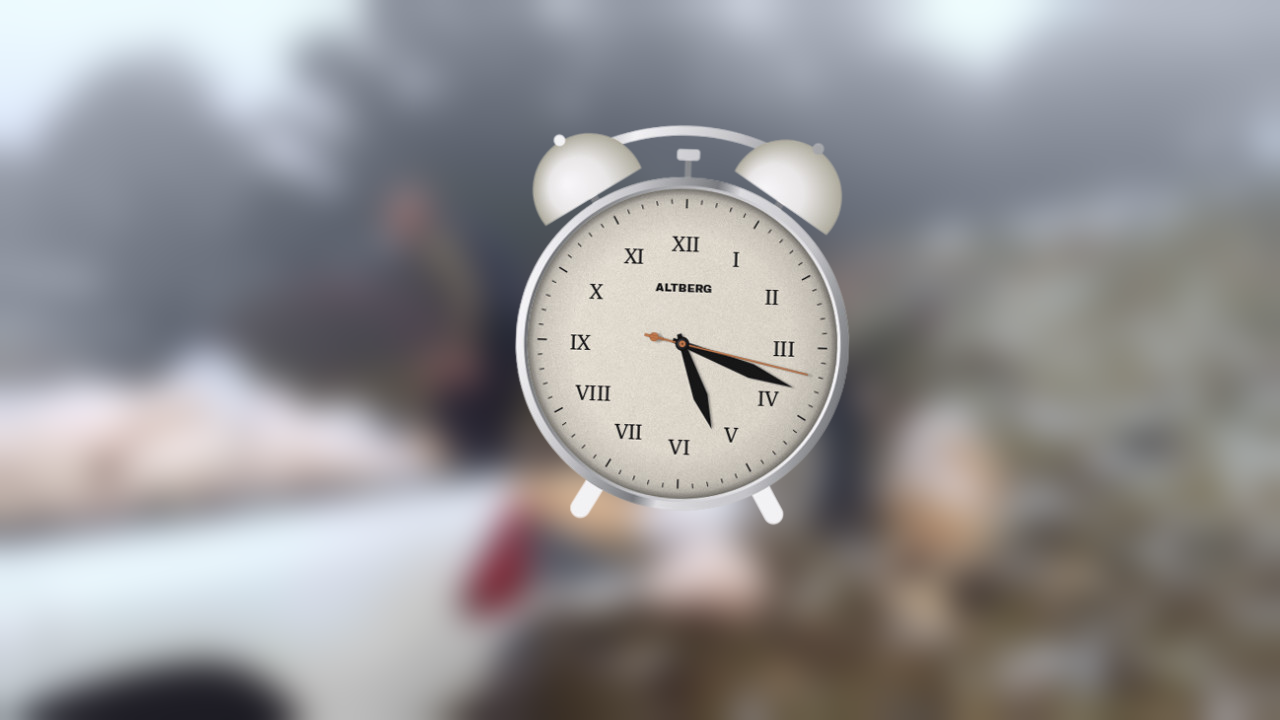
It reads 5 h 18 min 17 s
